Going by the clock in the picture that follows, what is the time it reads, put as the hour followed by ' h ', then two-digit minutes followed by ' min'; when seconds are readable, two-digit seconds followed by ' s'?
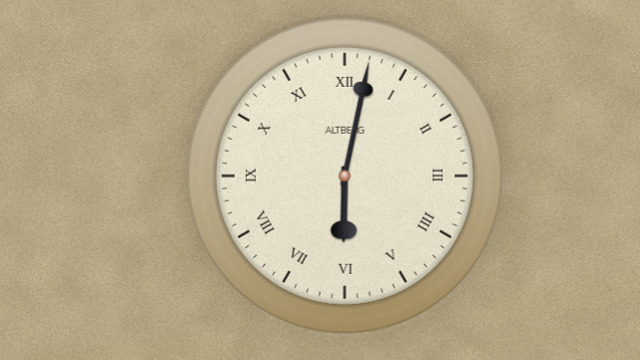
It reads 6 h 02 min
